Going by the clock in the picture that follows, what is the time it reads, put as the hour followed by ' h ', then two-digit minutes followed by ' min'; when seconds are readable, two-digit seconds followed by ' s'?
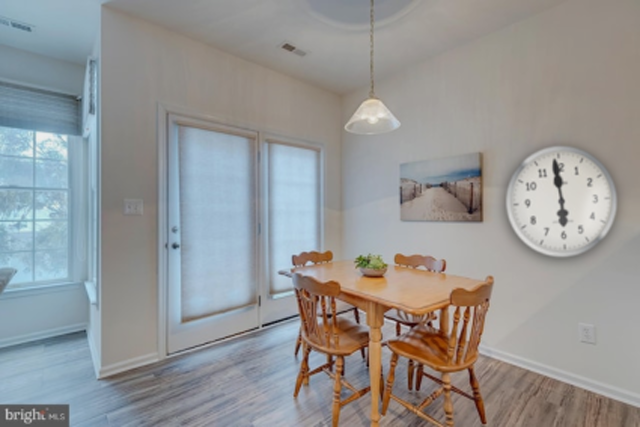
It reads 5 h 59 min
